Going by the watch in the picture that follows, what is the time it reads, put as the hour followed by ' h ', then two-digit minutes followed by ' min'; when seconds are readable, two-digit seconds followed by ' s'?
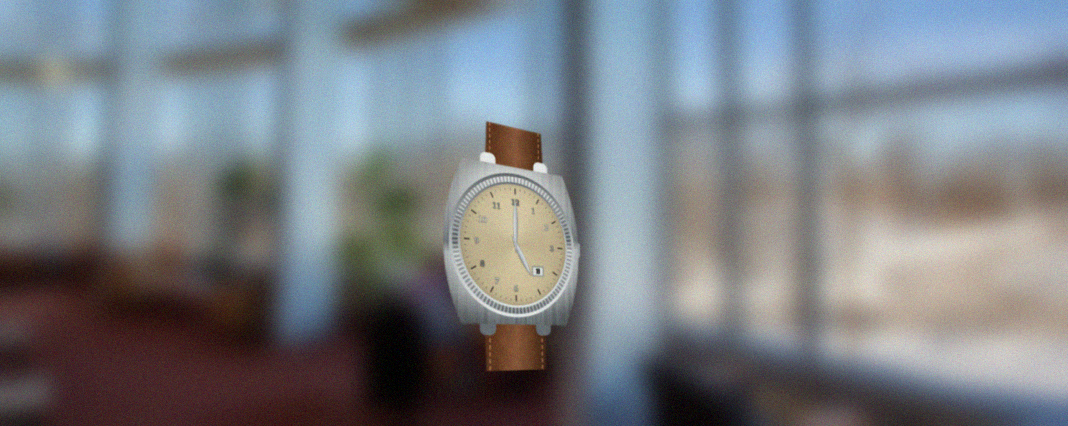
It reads 5 h 00 min
